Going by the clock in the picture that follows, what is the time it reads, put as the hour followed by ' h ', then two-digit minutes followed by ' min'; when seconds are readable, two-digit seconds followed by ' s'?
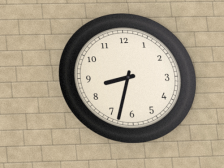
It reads 8 h 33 min
